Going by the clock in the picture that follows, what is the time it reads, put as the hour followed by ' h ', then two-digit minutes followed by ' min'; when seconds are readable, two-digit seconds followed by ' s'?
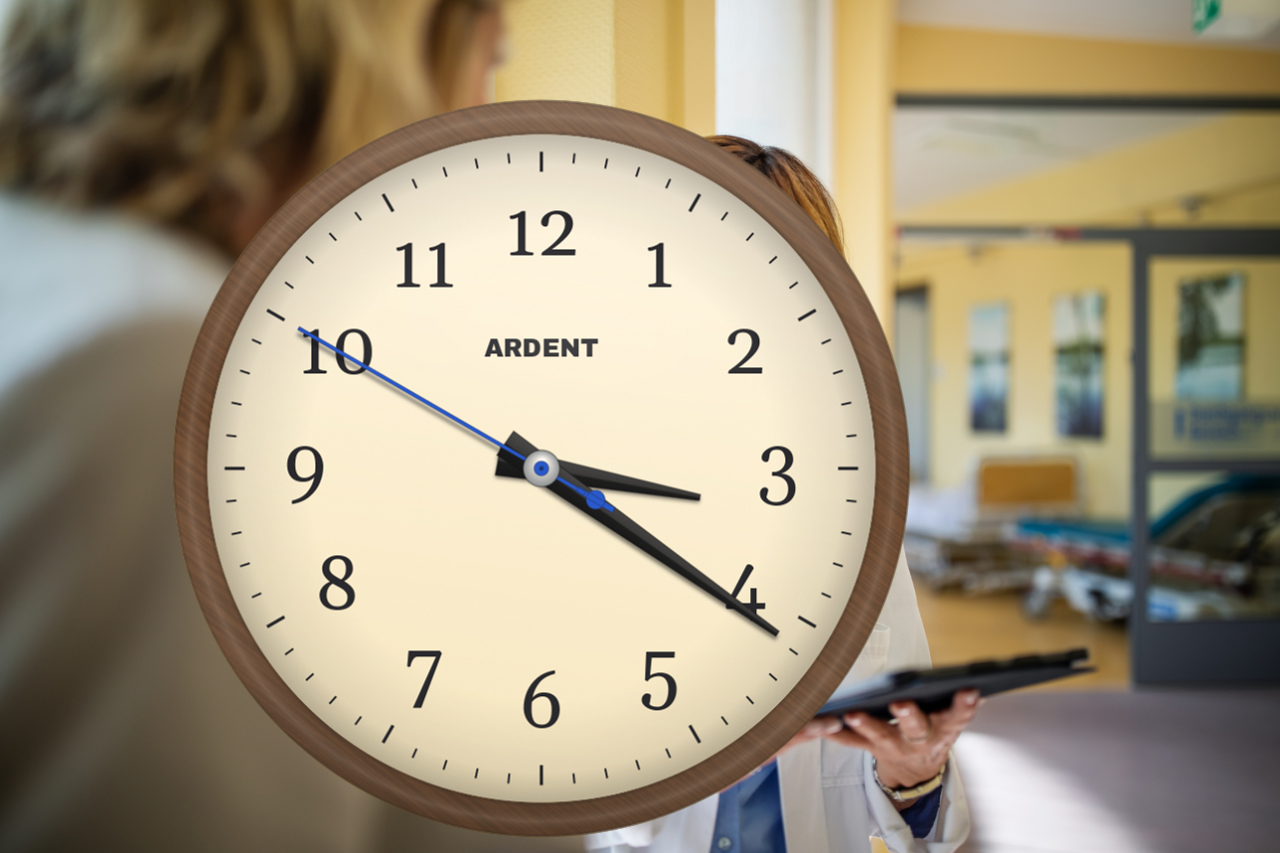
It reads 3 h 20 min 50 s
